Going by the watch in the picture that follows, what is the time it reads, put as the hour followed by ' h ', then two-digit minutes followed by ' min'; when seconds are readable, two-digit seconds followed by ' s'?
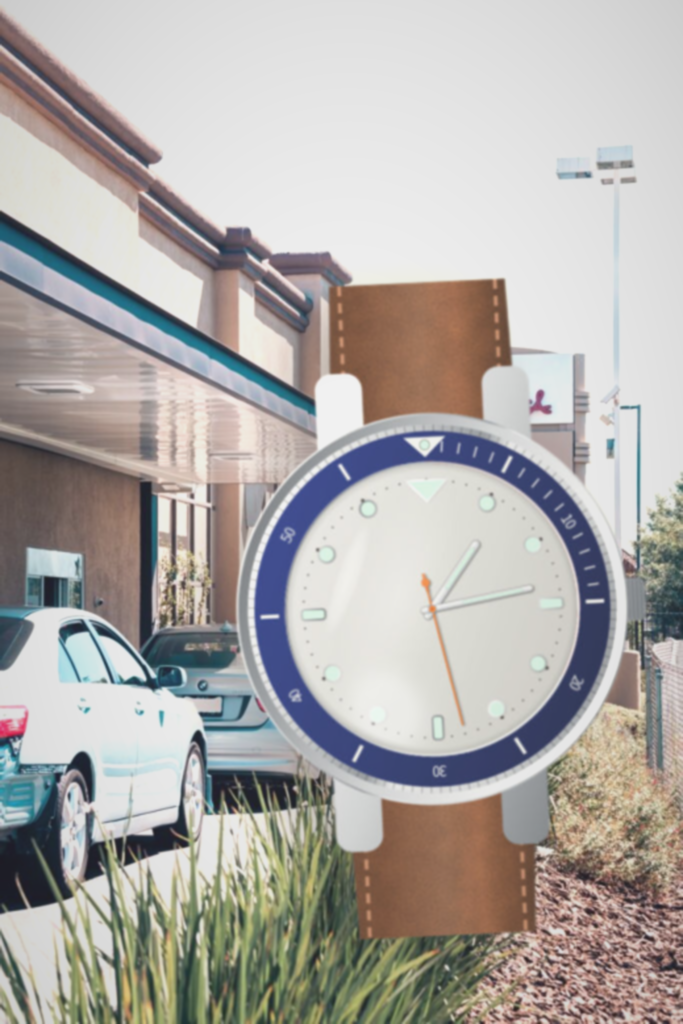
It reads 1 h 13 min 28 s
